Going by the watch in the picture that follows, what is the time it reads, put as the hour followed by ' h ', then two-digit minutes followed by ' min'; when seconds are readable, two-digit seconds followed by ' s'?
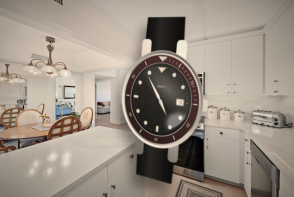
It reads 4 h 54 min
